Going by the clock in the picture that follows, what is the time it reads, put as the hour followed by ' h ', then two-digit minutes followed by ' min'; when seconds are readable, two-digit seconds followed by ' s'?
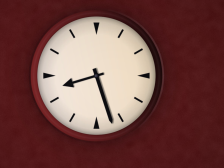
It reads 8 h 27 min
